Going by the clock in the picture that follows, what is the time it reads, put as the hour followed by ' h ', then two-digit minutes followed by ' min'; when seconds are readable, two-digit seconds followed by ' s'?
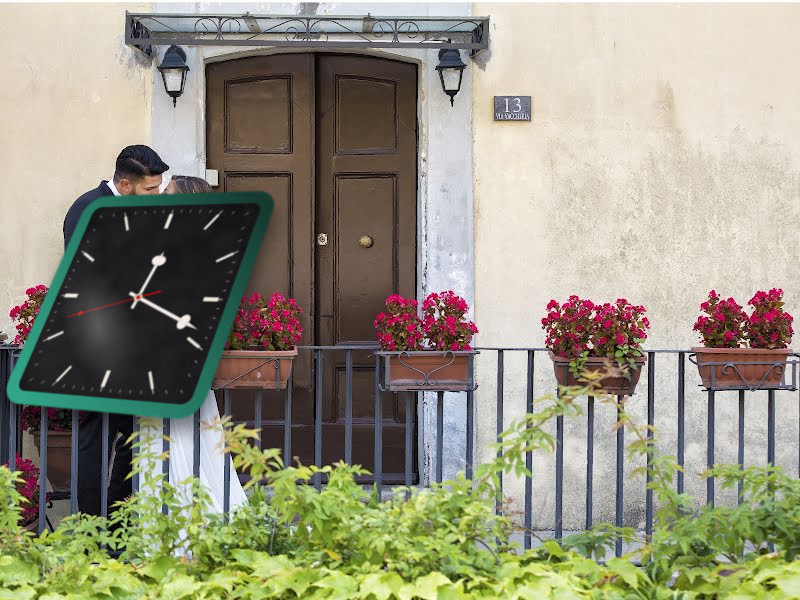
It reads 12 h 18 min 42 s
